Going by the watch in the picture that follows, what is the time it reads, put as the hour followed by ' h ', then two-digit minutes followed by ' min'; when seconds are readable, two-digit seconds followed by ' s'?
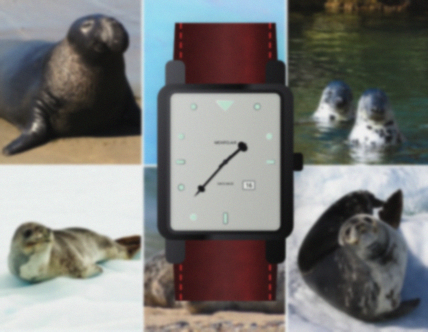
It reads 1 h 37 min
